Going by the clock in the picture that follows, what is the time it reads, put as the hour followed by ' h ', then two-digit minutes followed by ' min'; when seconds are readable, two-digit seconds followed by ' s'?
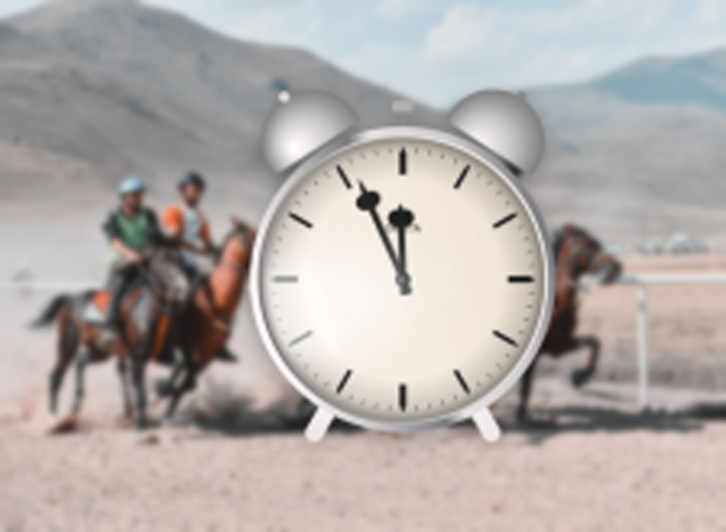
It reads 11 h 56 min
